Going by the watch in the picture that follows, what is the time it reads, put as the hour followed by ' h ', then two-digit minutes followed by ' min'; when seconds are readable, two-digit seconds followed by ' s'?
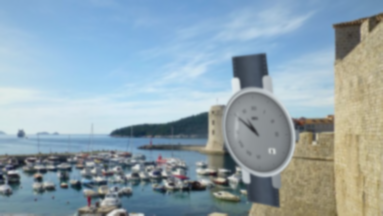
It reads 10 h 51 min
